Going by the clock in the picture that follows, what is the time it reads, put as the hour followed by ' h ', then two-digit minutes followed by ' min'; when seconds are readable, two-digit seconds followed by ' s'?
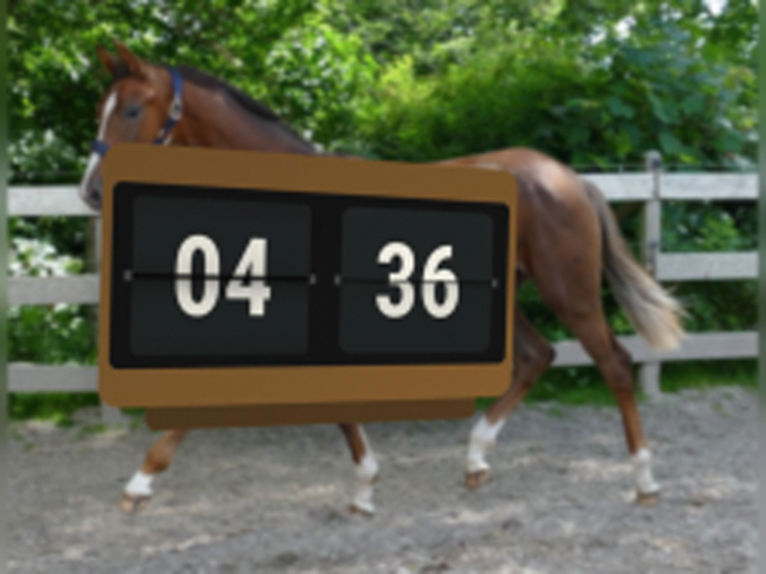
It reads 4 h 36 min
